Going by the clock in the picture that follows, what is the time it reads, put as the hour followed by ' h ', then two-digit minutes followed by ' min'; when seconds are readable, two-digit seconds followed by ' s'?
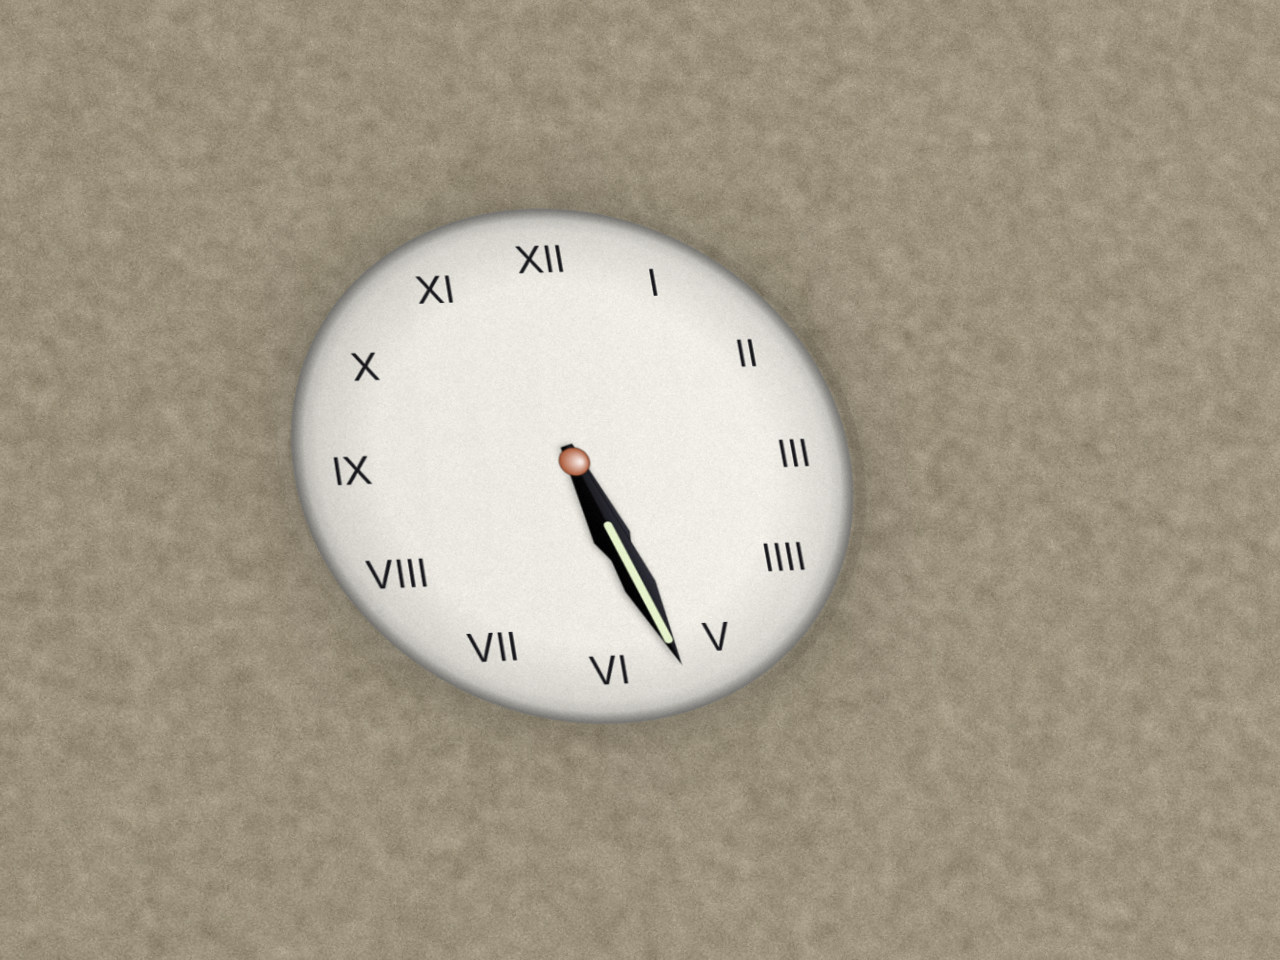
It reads 5 h 27 min
